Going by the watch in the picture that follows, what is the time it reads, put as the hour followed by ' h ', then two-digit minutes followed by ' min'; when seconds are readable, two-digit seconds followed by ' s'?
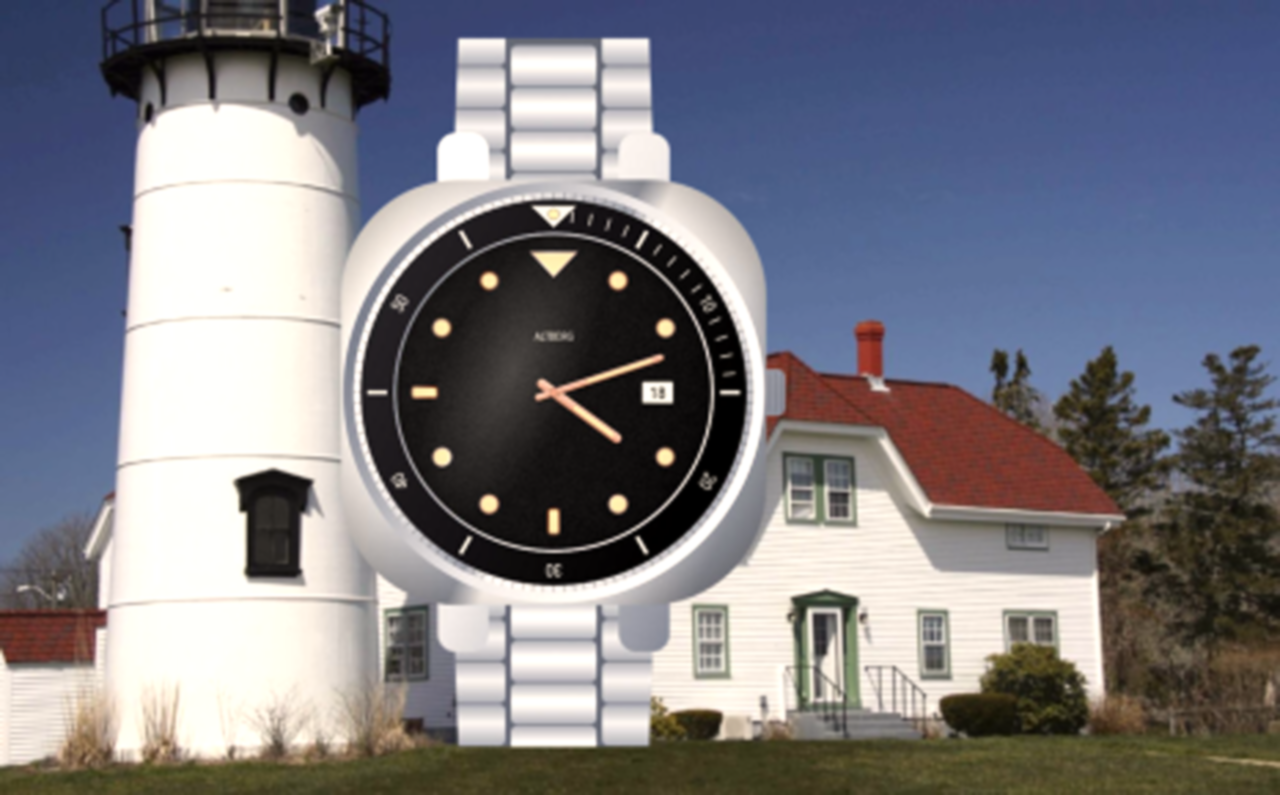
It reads 4 h 12 min
